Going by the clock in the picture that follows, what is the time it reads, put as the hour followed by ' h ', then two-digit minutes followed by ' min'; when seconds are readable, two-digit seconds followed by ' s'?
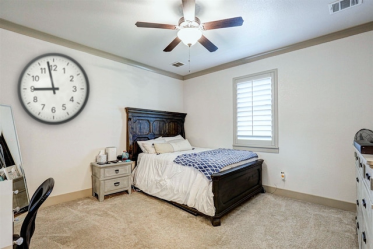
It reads 8 h 58 min
